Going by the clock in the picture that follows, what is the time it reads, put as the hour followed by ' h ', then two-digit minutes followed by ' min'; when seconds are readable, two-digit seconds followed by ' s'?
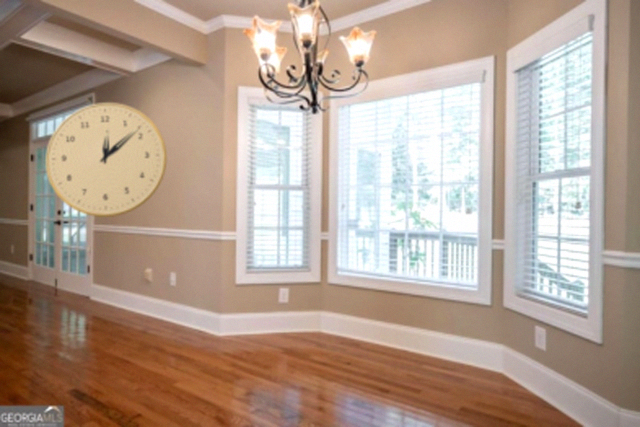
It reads 12 h 08 min
